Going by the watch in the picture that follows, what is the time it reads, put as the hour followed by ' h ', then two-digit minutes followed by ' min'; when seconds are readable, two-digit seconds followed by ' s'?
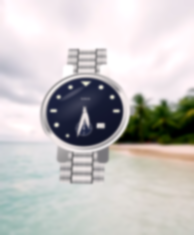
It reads 5 h 32 min
